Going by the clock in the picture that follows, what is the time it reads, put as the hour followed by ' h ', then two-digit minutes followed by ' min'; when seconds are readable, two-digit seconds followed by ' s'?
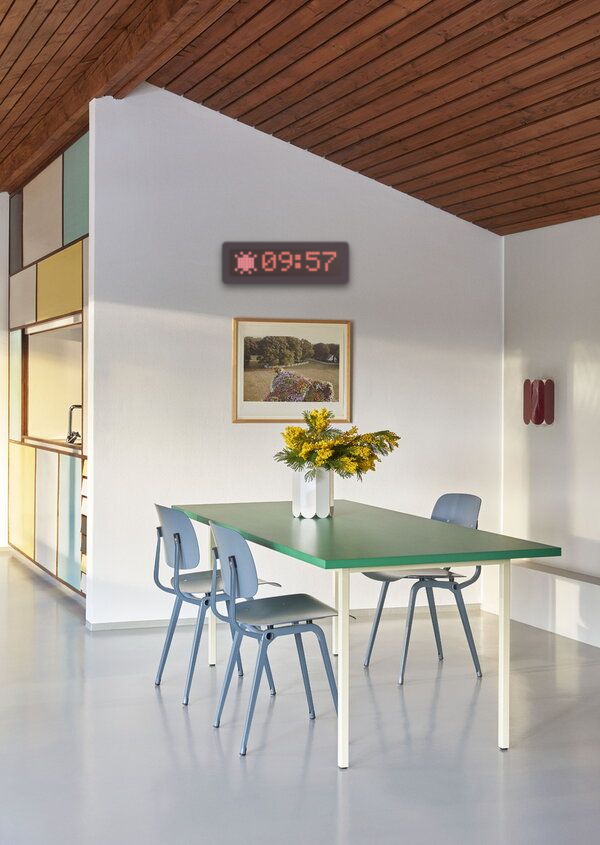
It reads 9 h 57 min
